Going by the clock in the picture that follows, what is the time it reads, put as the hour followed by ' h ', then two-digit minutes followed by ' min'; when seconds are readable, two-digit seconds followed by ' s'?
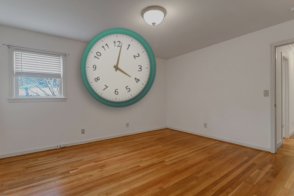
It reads 4 h 02 min
